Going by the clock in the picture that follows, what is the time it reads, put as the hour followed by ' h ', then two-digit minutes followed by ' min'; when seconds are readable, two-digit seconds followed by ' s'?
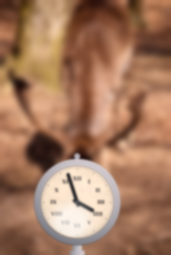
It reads 3 h 57 min
